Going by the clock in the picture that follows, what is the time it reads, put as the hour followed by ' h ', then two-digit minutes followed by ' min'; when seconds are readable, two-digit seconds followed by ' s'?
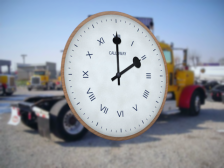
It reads 2 h 00 min
